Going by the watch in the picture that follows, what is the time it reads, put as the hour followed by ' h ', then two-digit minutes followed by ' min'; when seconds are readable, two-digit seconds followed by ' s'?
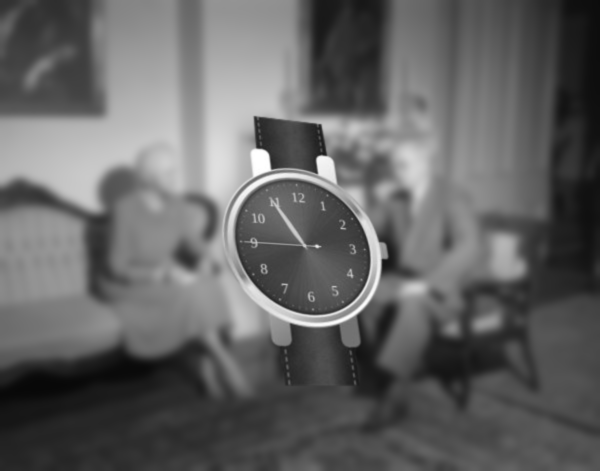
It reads 10 h 54 min 45 s
